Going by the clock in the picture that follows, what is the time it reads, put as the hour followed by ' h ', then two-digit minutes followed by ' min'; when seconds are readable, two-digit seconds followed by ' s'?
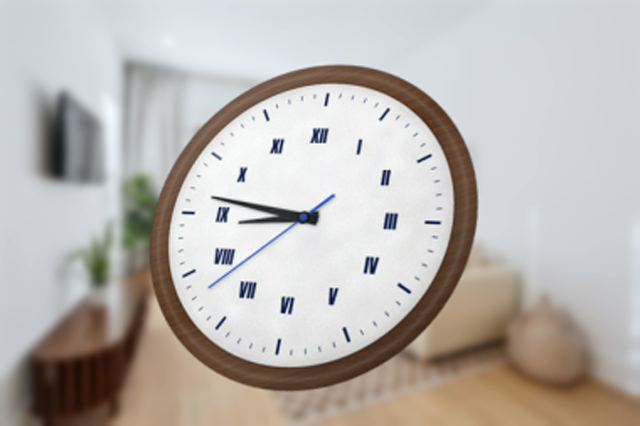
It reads 8 h 46 min 38 s
